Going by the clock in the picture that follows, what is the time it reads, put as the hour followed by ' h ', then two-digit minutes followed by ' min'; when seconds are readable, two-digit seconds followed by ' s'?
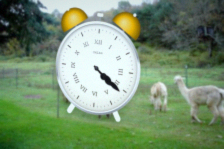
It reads 4 h 21 min
